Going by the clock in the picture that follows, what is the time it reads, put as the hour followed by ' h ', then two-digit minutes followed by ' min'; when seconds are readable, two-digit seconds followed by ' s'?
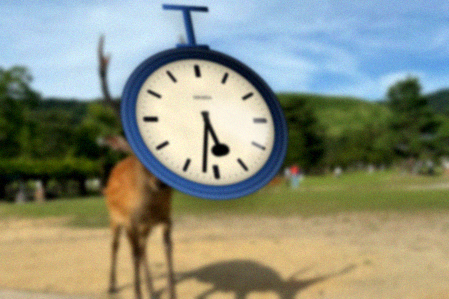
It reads 5 h 32 min
